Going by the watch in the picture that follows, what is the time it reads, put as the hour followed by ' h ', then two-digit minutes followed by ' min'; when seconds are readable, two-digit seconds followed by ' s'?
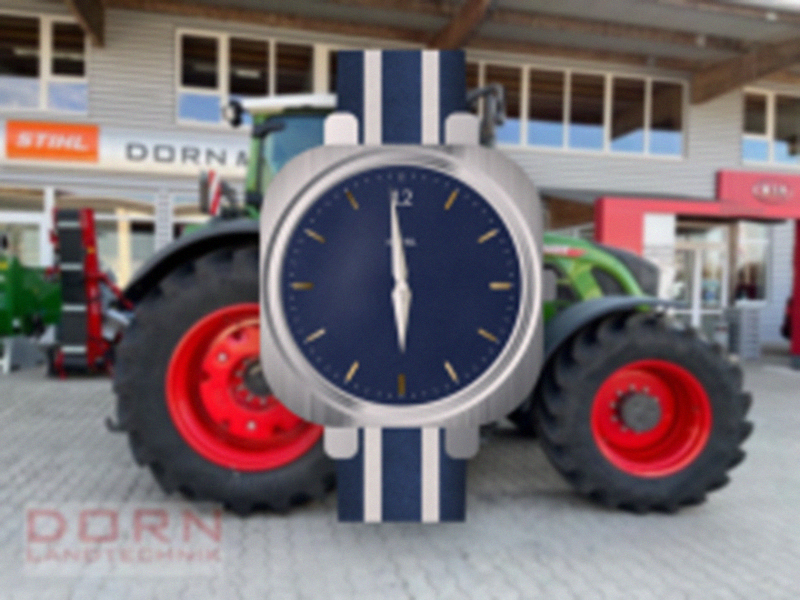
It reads 5 h 59 min
